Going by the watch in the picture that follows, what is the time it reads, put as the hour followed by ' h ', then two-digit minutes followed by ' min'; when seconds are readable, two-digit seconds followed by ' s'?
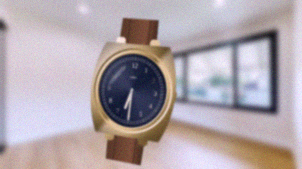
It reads 6 h 30 min
